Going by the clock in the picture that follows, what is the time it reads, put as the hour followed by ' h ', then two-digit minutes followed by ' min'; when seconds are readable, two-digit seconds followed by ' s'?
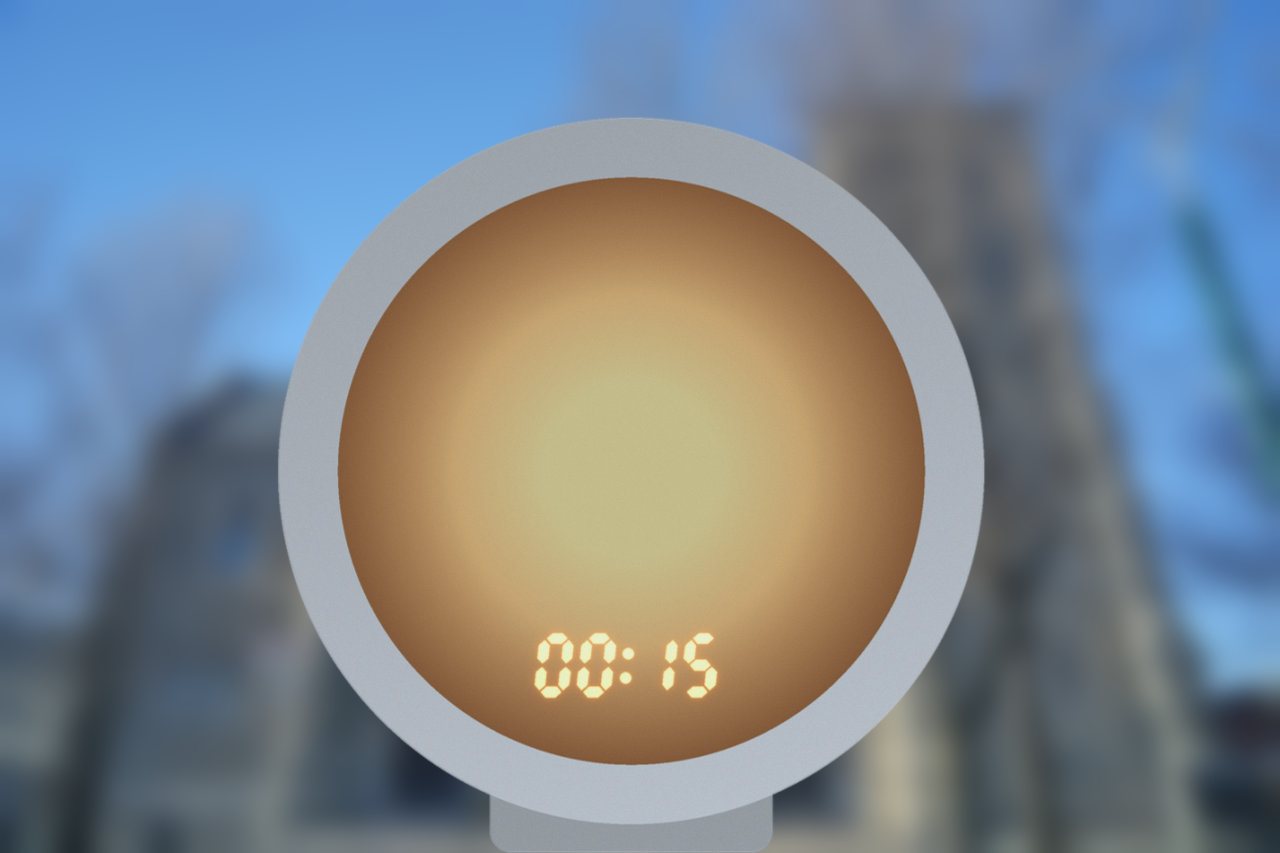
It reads 0 h 15 min
